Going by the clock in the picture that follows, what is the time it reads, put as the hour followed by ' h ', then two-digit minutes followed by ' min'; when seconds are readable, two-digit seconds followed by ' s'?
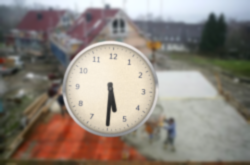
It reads 5 h 30 min
